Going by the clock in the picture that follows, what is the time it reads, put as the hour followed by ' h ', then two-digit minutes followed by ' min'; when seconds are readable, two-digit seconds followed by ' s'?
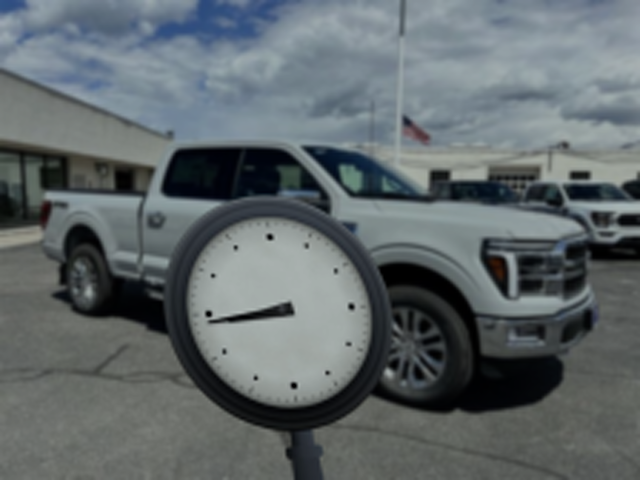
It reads 8 h 44 min
